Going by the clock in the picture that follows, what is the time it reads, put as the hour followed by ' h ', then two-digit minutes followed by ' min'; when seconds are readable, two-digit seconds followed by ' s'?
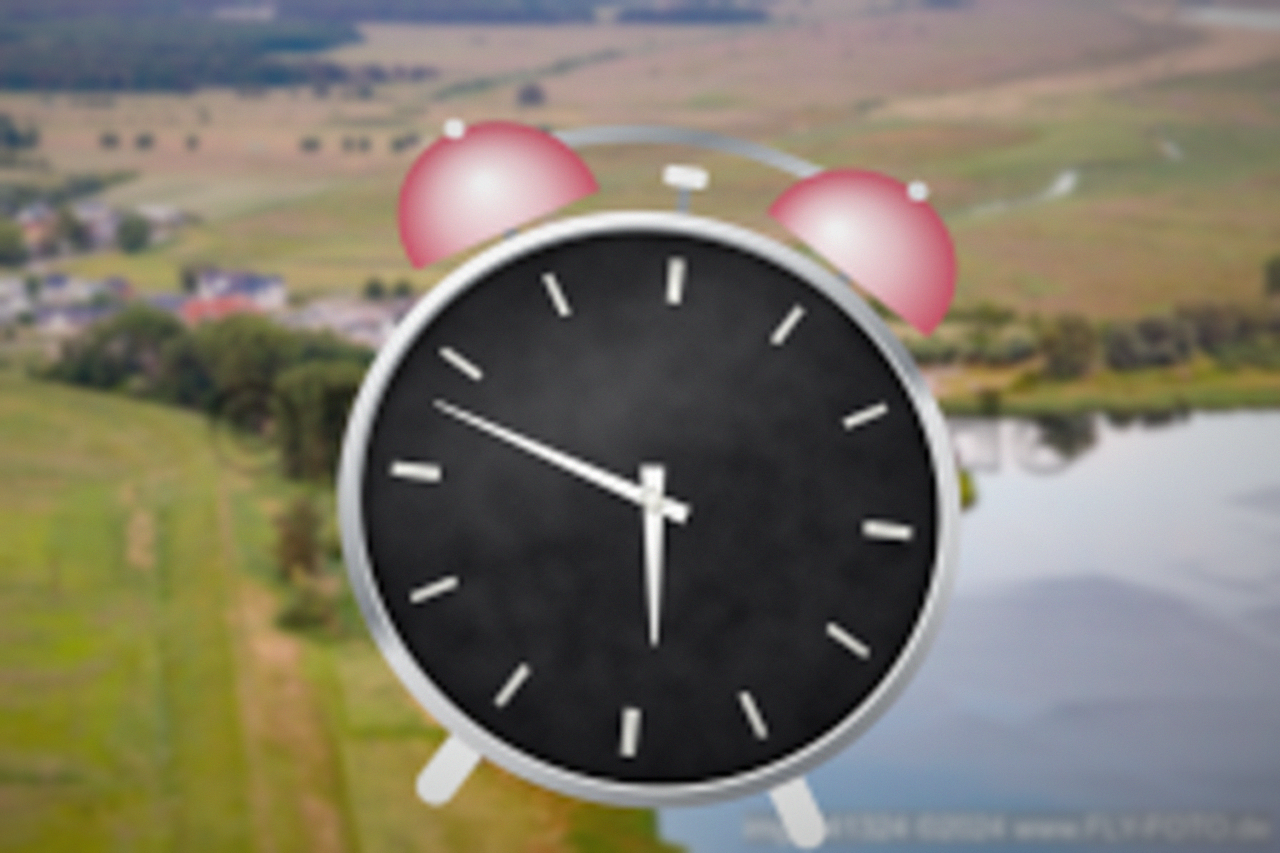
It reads 5 h 48 min
